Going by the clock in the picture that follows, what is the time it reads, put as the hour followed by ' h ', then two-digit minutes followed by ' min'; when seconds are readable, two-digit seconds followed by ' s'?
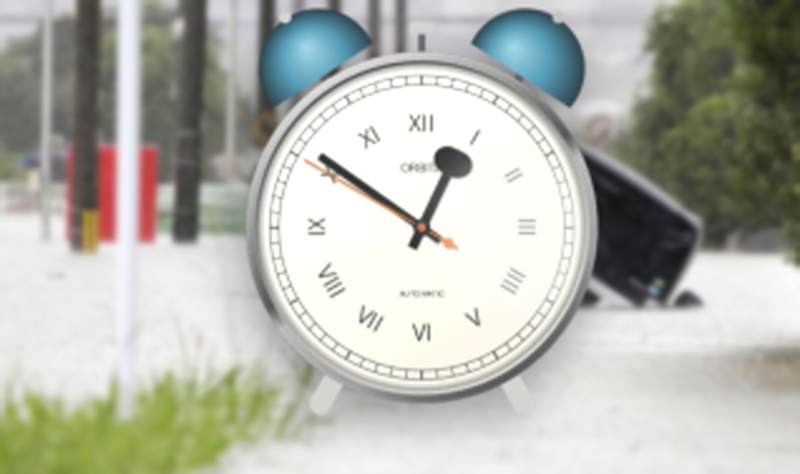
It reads 12 h 50 min 50 s
